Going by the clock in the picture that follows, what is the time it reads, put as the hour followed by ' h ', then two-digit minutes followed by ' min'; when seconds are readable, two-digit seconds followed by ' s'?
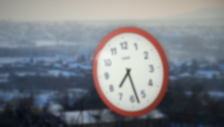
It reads 7 h 28 min
